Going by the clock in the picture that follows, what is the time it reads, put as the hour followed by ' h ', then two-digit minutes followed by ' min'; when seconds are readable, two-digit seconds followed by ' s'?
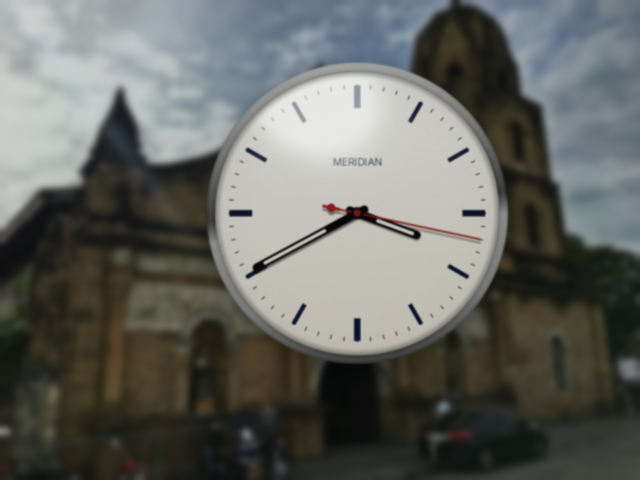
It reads 3 h 40 min 17 s
